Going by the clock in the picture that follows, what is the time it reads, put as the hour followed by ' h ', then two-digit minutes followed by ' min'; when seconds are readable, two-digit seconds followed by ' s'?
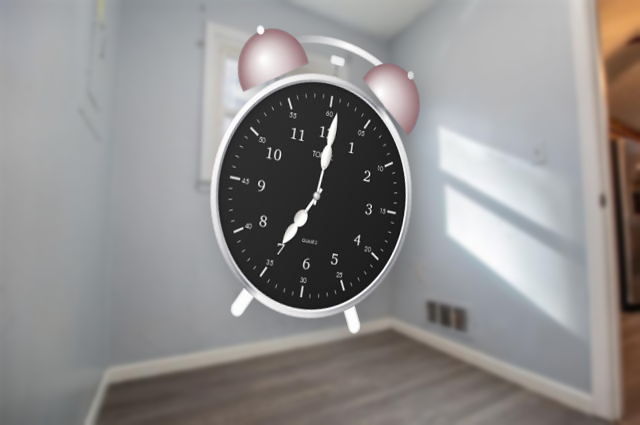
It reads 7 h 01 min
